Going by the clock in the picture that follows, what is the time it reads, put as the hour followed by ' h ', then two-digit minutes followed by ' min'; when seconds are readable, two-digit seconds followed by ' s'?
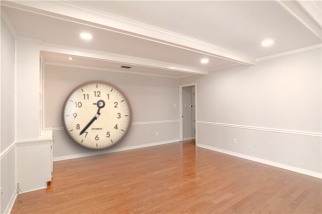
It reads 12 h 37 min
